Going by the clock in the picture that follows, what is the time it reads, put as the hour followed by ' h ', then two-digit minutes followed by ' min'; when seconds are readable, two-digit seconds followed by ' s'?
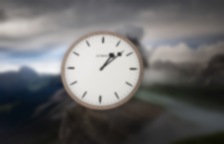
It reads 1 h 08 min
